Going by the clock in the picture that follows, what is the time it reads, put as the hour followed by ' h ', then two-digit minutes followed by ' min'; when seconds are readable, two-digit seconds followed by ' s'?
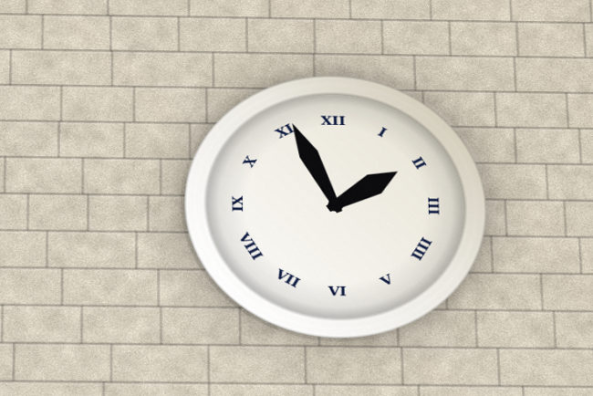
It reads 1 h 56 min
